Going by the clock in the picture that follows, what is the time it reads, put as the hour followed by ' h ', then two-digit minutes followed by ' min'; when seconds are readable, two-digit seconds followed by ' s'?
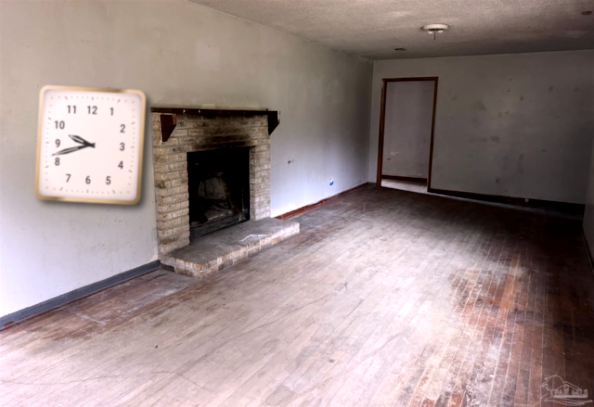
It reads 9 h 42 min
